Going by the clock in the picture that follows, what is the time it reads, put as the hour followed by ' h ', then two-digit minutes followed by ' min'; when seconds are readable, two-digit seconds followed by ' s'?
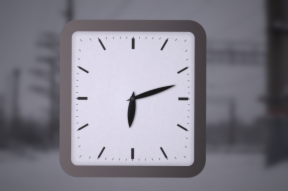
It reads 6 h 12 min
